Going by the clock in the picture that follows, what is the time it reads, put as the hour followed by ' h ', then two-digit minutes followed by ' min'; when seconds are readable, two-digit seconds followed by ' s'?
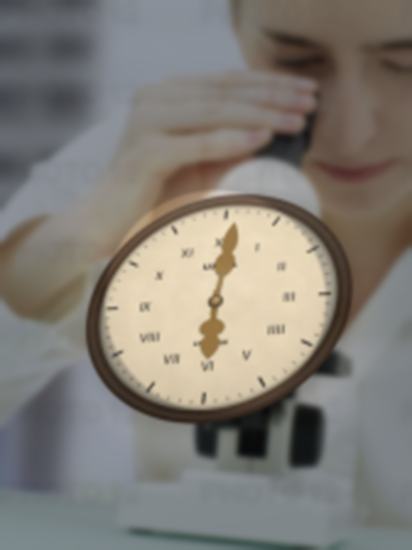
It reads 6 h 01 min
